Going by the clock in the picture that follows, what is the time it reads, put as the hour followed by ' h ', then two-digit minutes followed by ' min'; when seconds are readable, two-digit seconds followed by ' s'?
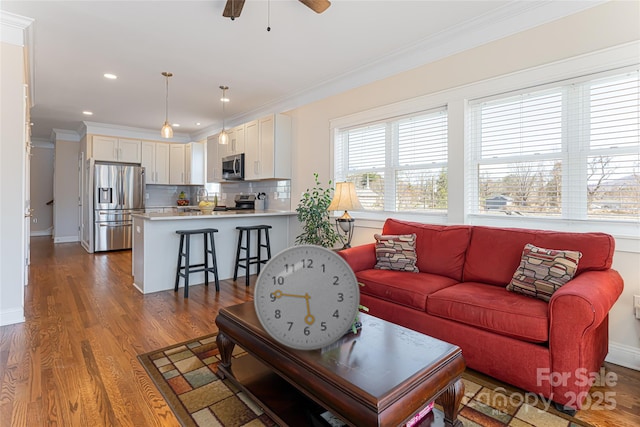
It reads 5 h 46 min
